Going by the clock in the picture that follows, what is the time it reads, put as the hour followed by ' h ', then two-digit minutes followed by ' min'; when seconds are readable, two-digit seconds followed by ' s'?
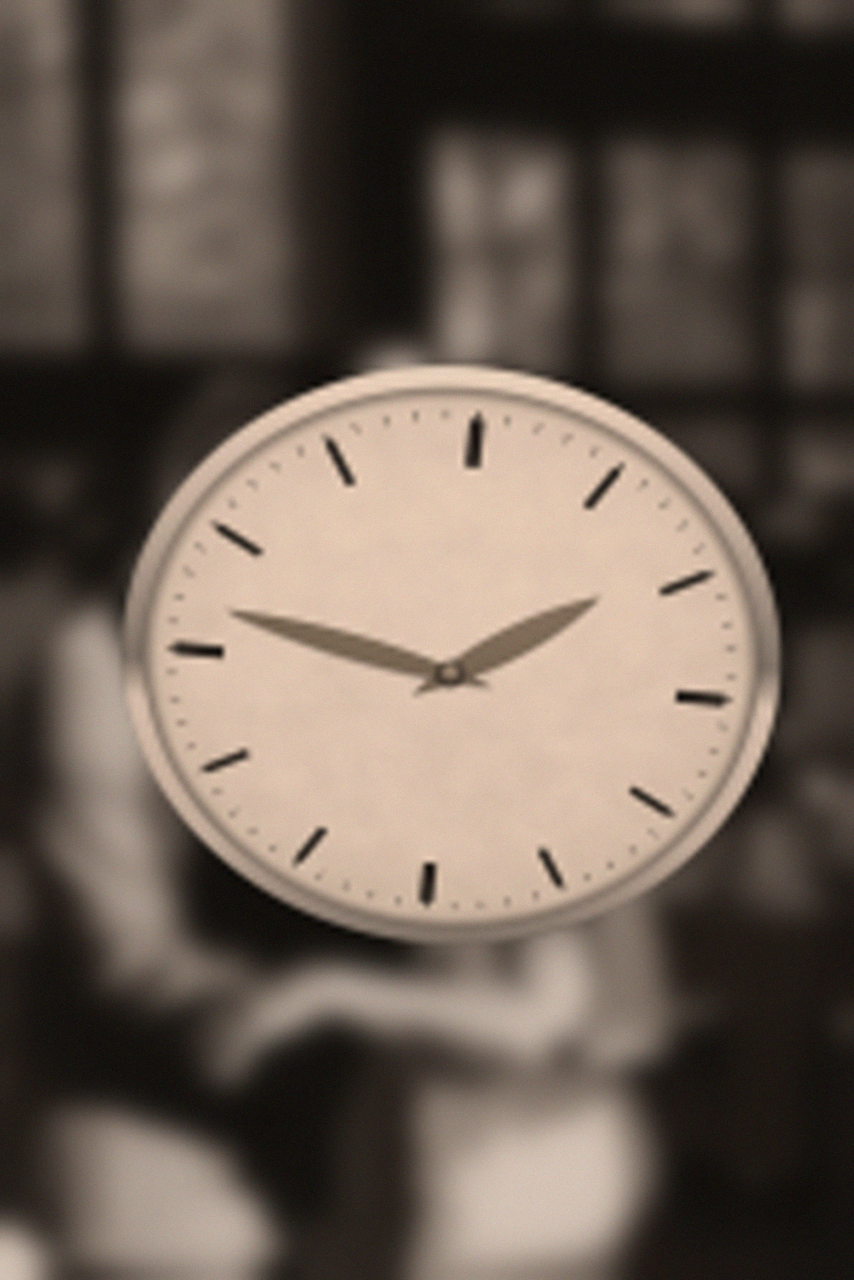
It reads 1 h 47 min
